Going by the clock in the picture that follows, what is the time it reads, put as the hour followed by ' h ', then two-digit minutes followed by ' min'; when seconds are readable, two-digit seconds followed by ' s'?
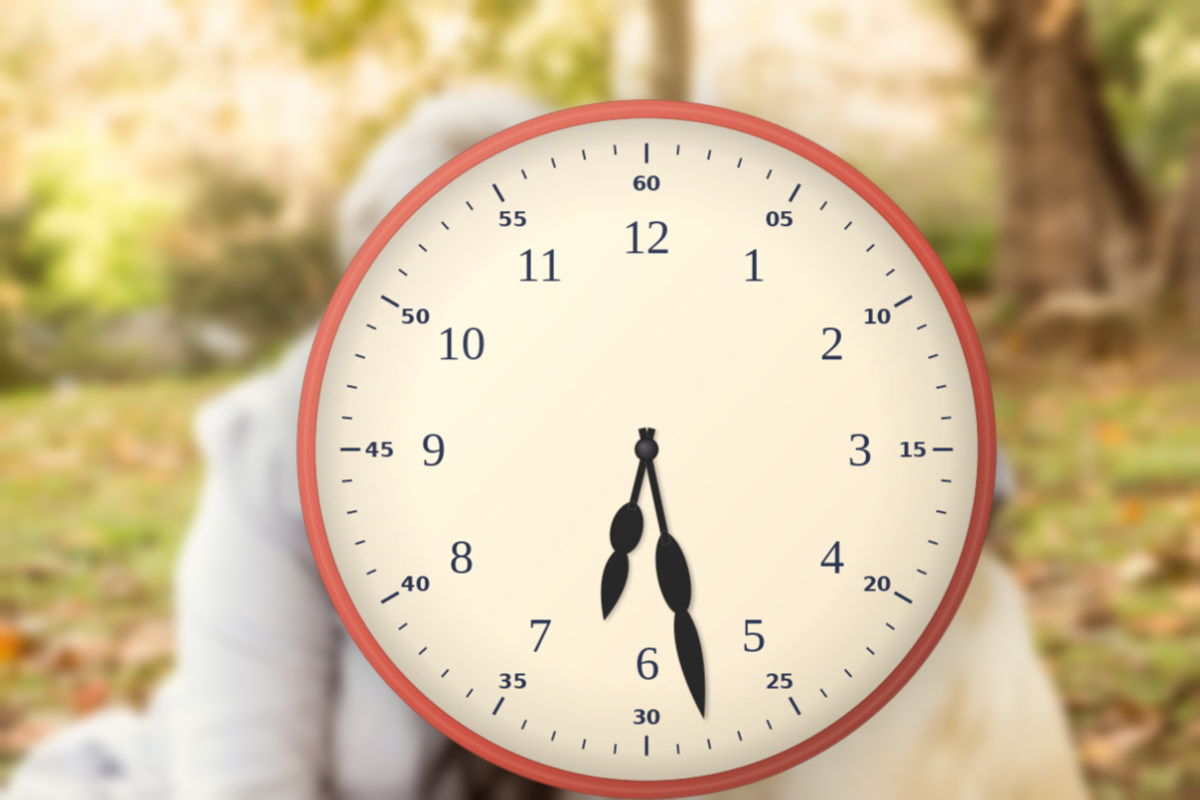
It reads 6 h 28 min
